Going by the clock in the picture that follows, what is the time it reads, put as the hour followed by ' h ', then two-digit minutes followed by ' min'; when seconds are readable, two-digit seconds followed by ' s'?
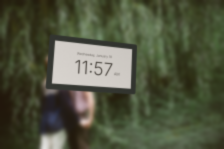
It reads 11 h 57 min
